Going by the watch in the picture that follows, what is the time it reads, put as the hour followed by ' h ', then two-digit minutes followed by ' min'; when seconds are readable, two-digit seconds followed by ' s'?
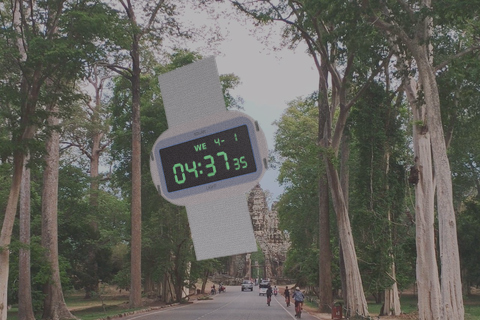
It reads 4 h 37 min 35 s
